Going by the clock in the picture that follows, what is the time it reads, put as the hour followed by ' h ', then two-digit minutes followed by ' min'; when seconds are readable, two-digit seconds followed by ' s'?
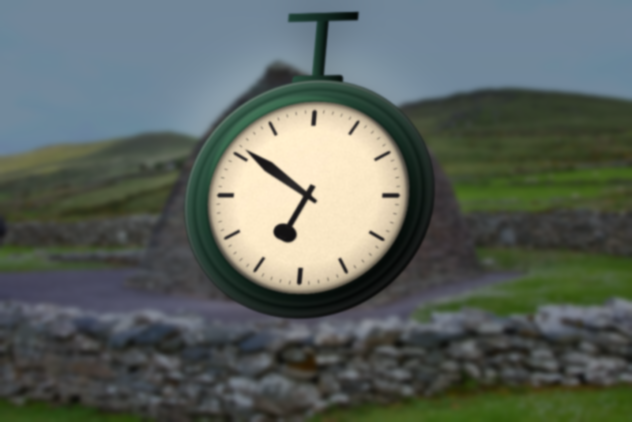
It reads 6 h 51 min
